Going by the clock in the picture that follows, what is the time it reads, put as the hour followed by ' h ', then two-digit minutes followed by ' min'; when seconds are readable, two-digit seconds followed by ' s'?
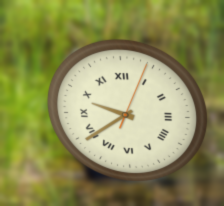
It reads 9 h 39 min 04 s
